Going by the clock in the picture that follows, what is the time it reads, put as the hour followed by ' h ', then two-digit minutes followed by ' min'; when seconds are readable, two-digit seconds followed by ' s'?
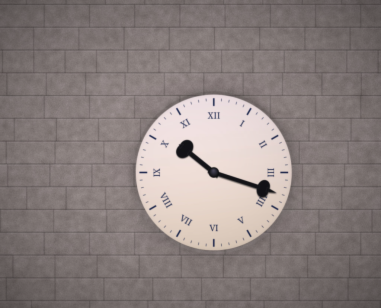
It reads 10 h 18 min
